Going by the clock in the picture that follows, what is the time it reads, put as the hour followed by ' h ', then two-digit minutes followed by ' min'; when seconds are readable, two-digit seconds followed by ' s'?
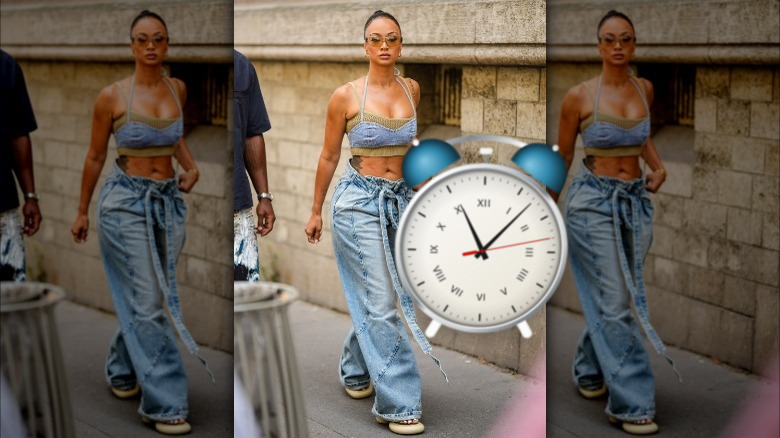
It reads 11 h 07 min 13 s
